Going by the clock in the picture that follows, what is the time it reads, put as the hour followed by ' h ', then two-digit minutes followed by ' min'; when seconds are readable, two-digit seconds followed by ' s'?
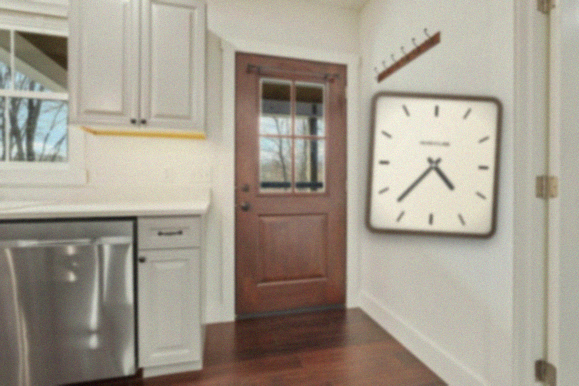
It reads 4 h 37 min
